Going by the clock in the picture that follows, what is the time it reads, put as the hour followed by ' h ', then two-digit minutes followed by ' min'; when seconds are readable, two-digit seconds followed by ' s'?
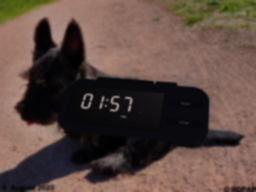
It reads 1 h 57 min
